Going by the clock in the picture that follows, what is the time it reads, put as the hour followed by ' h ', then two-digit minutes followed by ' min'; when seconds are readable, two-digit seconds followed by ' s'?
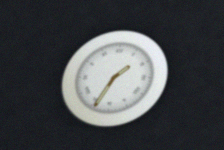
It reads 1 h 34 min
